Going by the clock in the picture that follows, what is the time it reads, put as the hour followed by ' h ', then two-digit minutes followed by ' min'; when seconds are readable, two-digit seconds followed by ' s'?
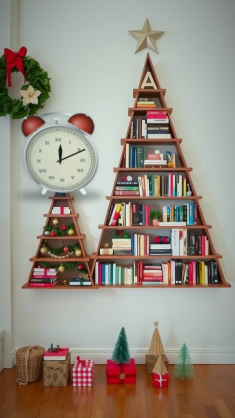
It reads 12 h 11 min
